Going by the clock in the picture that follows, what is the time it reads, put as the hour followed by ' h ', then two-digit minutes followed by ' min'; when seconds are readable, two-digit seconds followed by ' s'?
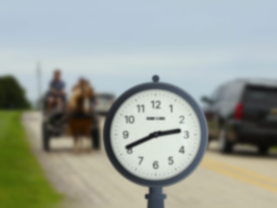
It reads 2 h 41 min
